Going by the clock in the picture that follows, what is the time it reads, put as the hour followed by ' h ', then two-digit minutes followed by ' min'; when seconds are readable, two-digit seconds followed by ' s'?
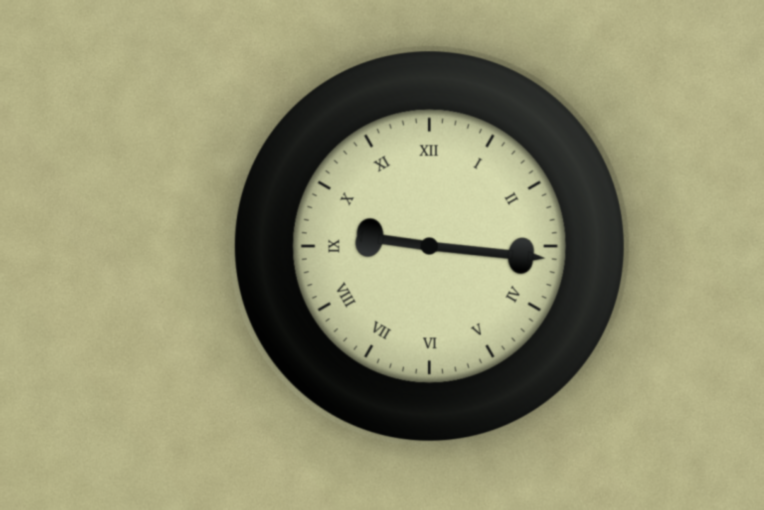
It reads 9 h 16 min
